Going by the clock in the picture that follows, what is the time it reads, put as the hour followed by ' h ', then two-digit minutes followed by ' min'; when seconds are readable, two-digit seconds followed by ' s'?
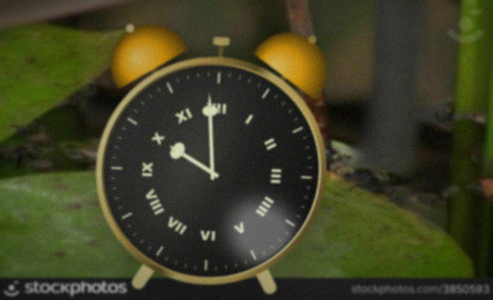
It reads 9 h 59 min
